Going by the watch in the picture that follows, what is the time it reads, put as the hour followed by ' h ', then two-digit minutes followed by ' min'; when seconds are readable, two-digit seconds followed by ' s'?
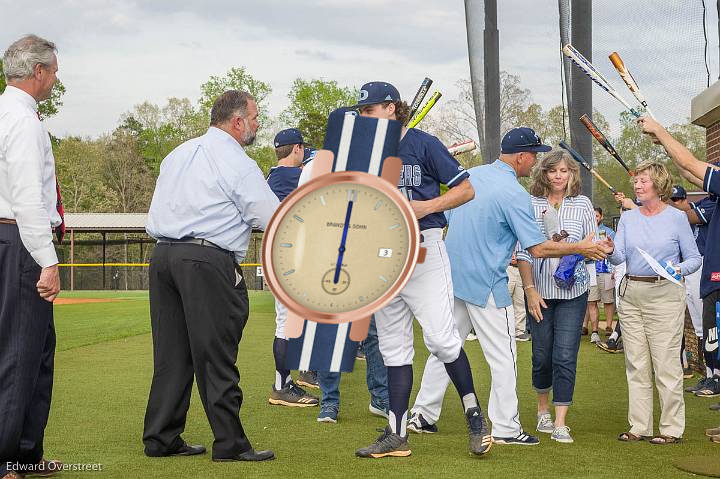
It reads 6 h 00 min
